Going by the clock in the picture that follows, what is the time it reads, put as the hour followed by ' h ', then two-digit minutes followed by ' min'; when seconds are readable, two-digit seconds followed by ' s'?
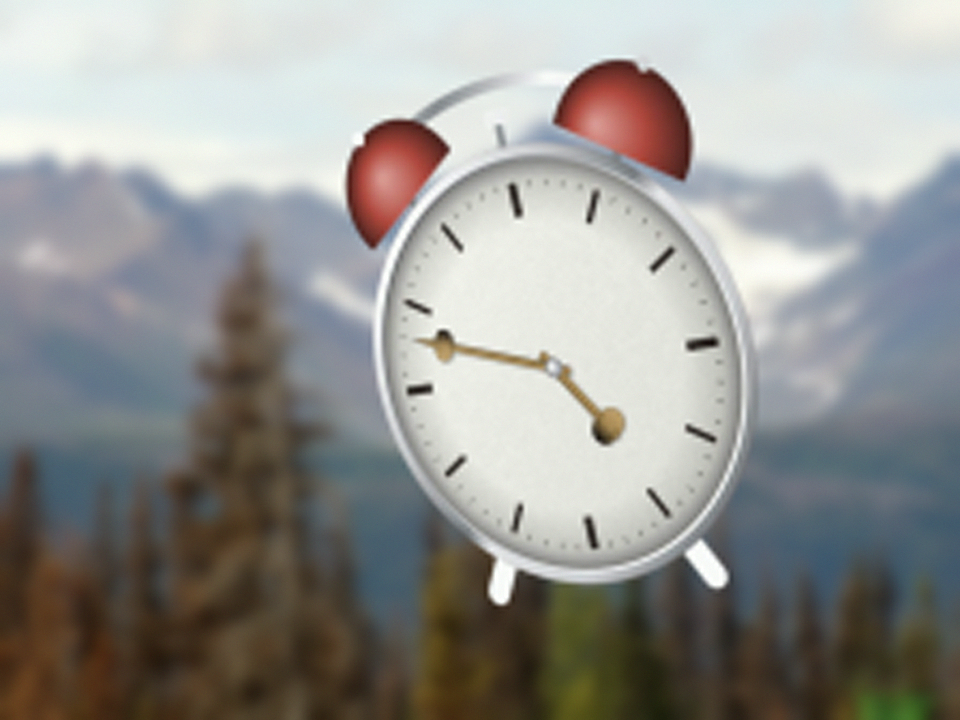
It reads 4 h 48 min
